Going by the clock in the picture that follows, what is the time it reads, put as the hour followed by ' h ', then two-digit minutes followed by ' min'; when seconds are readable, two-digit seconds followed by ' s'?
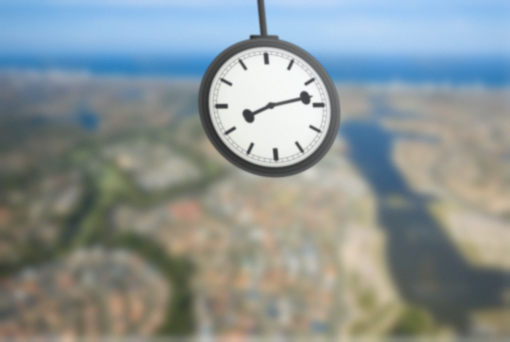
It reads 8 h 13 min
